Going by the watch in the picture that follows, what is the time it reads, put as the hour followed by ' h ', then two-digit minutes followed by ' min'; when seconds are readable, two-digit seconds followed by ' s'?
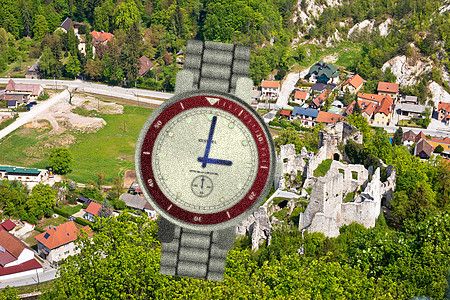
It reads 3 h 01 min
